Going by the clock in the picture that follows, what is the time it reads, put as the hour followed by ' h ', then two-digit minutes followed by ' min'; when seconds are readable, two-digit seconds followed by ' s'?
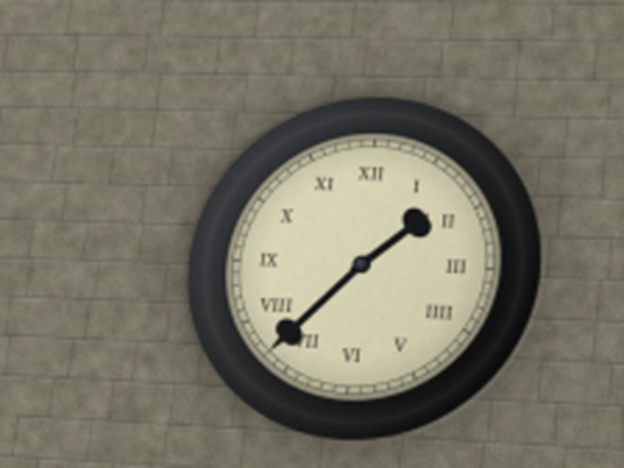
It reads 1 h 37 min
